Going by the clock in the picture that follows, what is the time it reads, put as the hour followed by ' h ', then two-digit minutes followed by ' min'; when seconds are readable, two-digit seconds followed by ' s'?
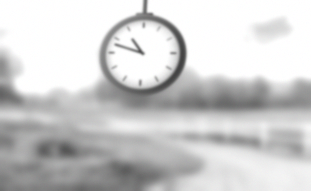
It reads 10 h 48 min
